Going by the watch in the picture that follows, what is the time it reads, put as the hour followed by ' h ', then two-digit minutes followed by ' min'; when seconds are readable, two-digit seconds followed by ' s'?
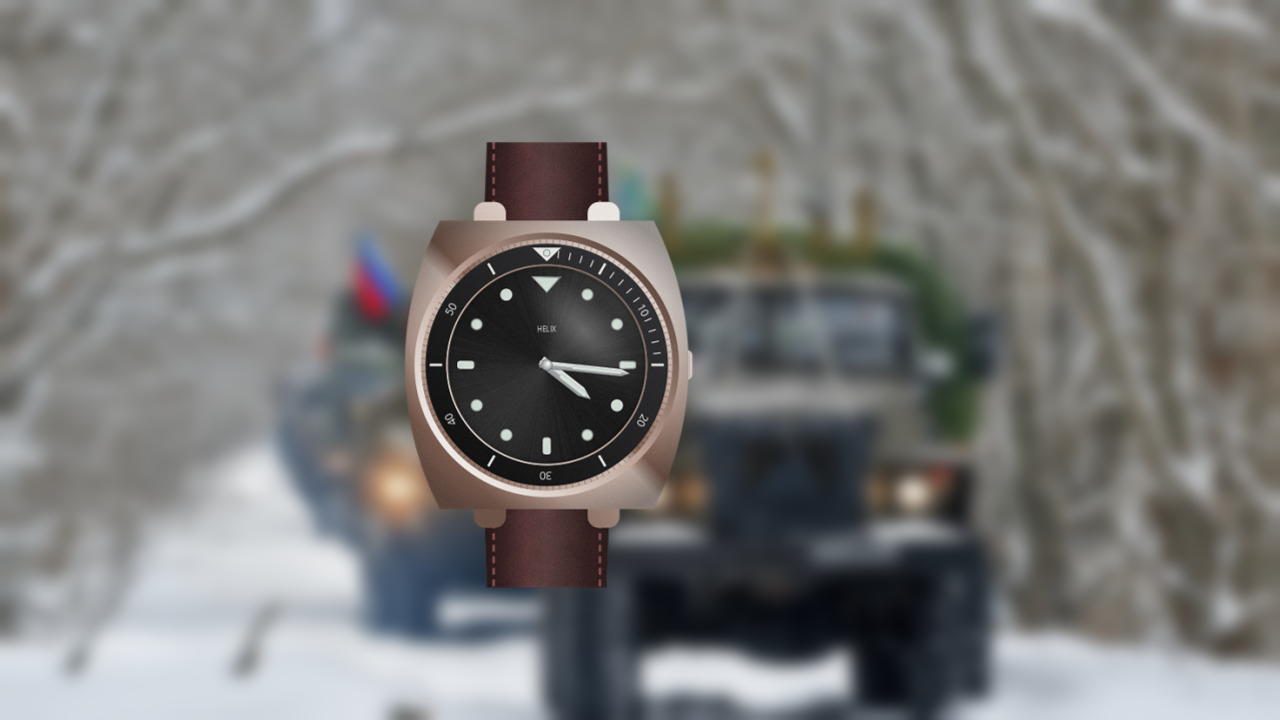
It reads 4 h 16 min
